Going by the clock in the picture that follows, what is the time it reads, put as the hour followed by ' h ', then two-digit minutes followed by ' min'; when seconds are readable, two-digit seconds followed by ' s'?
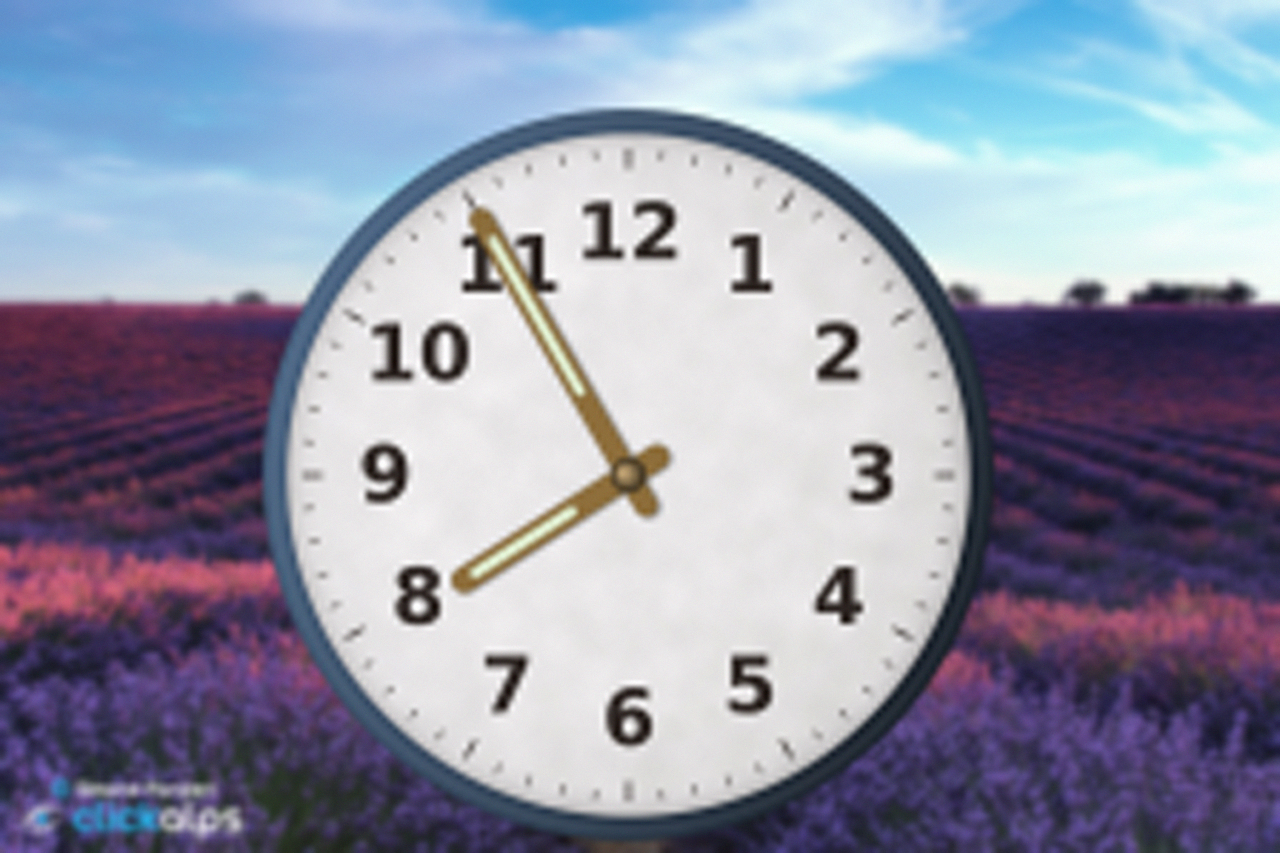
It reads 7 h 55 min
